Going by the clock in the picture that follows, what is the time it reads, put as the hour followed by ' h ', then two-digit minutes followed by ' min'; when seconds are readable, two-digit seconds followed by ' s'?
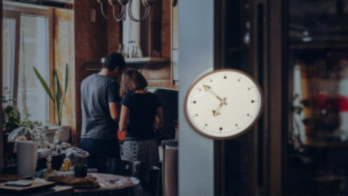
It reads 6 h 52 min
